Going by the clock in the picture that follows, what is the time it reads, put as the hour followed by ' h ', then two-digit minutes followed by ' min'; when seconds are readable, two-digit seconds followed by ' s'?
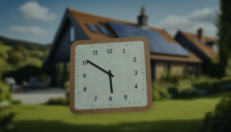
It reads 5 h 51 min
